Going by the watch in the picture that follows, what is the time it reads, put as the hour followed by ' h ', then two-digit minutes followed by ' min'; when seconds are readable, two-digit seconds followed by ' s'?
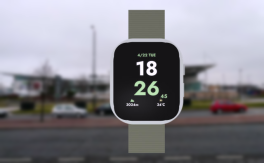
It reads 18 h 26 min
